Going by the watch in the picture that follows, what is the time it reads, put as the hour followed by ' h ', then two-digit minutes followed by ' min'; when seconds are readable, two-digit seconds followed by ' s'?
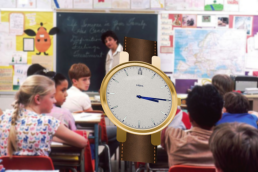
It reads 3 h 15 min
